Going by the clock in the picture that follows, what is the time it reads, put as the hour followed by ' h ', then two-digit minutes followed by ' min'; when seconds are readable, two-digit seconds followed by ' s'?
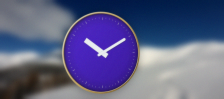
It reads 10 h 10 min
